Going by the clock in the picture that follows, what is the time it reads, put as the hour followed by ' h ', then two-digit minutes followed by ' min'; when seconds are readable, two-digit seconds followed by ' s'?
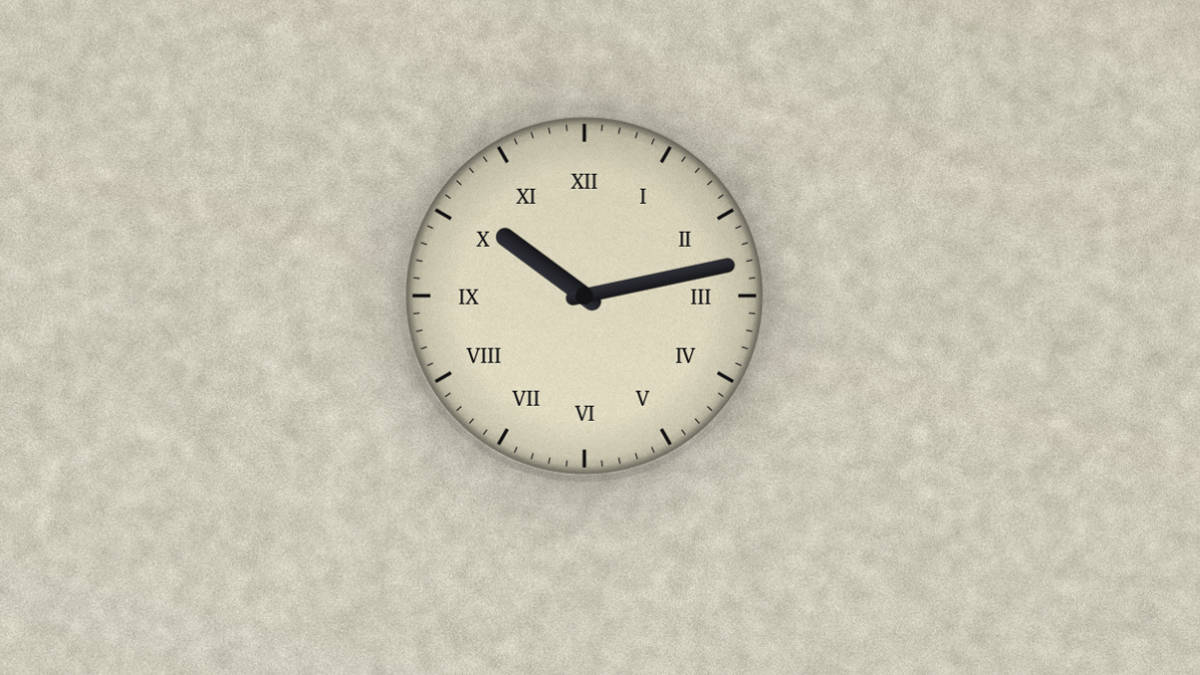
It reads 10 h 13 min
